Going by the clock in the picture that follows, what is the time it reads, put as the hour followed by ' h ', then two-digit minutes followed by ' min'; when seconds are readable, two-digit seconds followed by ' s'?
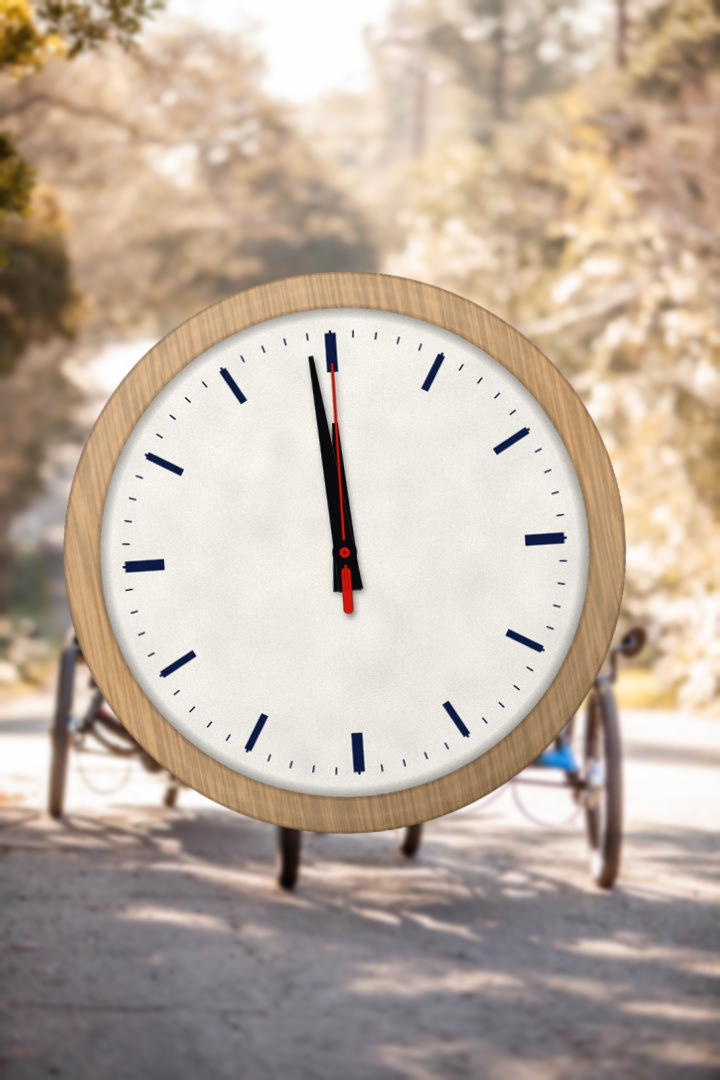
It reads 11 h 59 min 00 s
